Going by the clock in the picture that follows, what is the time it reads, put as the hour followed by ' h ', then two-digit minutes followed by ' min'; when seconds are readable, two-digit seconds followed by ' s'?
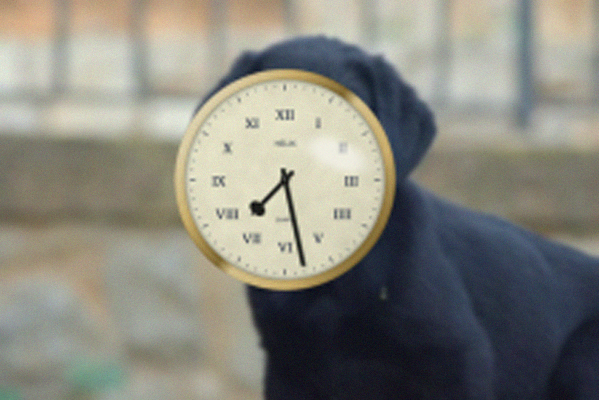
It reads 7 h 28 min
